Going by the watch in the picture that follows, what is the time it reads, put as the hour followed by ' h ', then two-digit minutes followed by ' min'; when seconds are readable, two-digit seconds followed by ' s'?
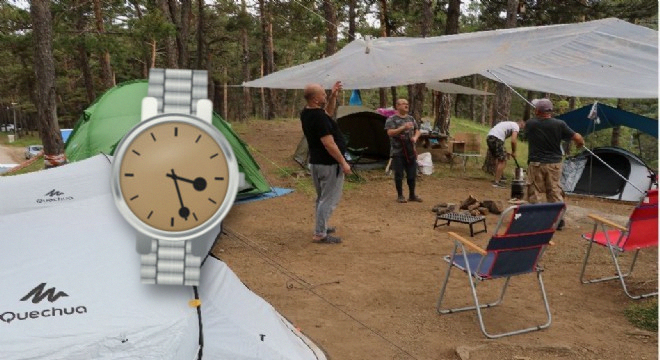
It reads 3 h 27 min
